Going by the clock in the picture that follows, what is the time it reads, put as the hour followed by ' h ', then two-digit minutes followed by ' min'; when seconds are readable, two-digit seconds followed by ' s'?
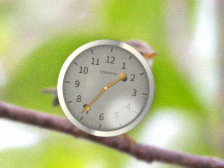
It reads 1 h 36 min
